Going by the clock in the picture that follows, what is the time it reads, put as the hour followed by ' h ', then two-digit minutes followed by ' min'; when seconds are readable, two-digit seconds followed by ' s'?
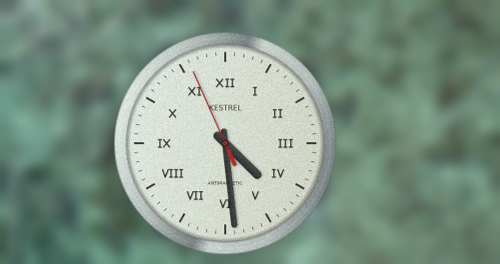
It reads 4 h 28 min 56 s
